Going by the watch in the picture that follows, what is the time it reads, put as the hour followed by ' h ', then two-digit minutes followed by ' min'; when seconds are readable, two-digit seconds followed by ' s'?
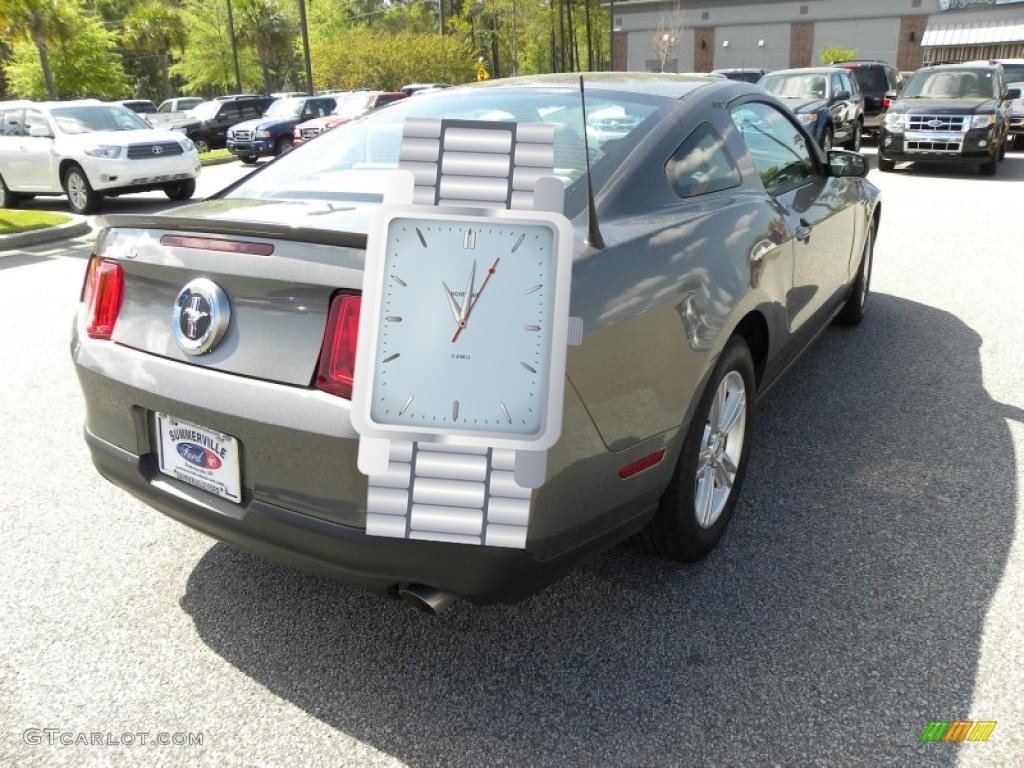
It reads 11 h 01 min 04 s
